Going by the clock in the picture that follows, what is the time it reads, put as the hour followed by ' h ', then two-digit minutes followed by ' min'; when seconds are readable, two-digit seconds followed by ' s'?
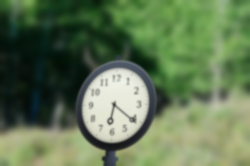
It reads 6 h 21 min
